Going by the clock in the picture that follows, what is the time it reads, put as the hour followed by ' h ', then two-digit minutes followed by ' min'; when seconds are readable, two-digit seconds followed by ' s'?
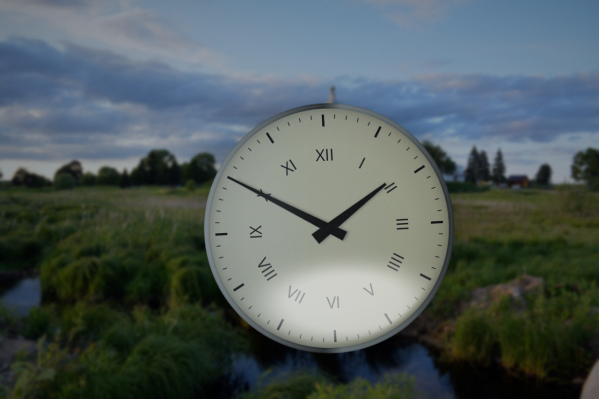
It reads 1 h 50 min
